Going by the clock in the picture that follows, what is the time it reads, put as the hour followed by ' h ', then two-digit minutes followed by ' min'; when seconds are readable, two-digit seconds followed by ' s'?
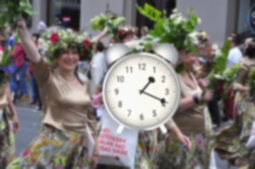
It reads 1 h 19 min
